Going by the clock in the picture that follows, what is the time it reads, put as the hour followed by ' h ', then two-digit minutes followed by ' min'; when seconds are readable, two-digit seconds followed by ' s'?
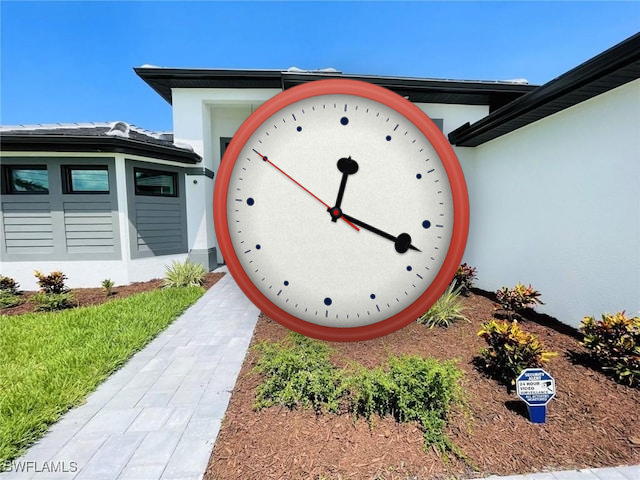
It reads 12 h 17 min 50 s
